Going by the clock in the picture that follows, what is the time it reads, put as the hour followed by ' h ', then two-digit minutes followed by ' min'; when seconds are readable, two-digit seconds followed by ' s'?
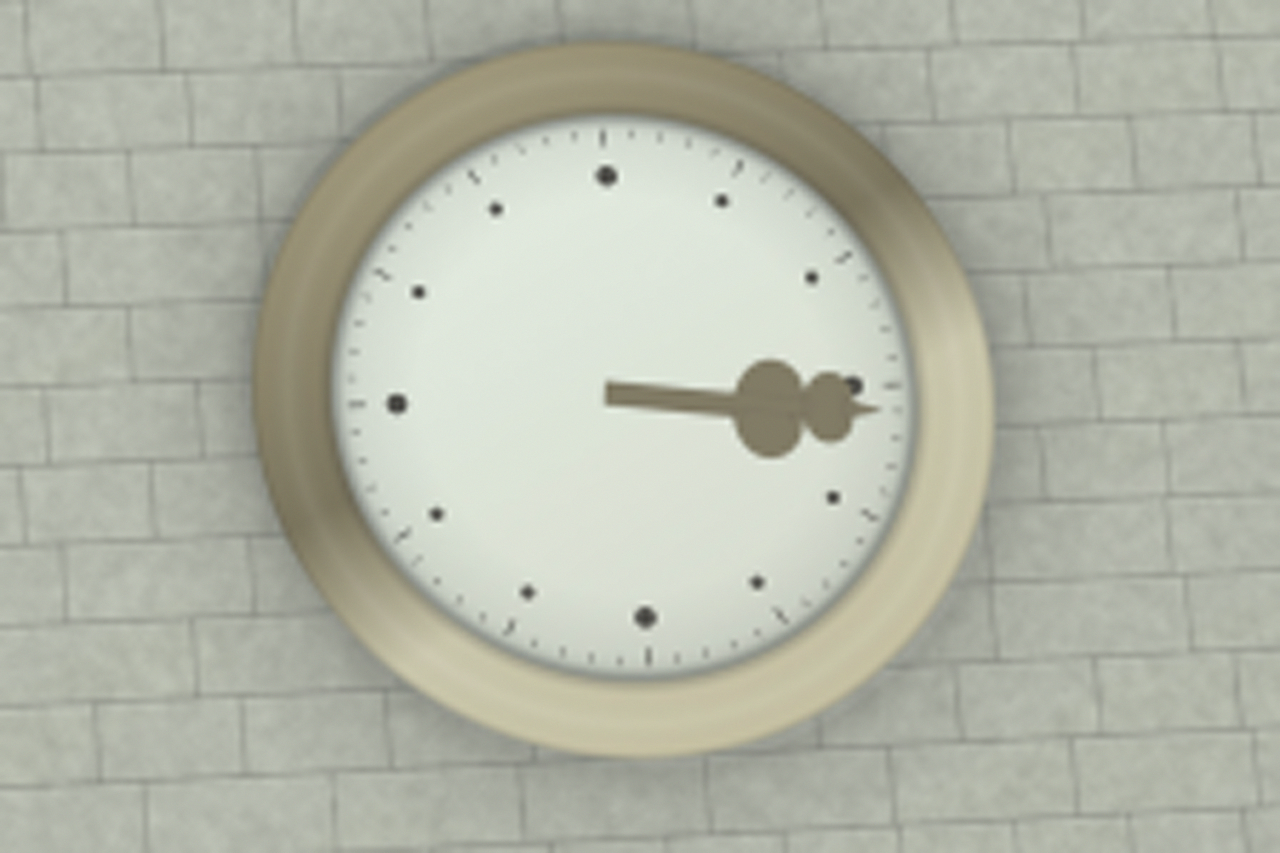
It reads 3 h 16 min
